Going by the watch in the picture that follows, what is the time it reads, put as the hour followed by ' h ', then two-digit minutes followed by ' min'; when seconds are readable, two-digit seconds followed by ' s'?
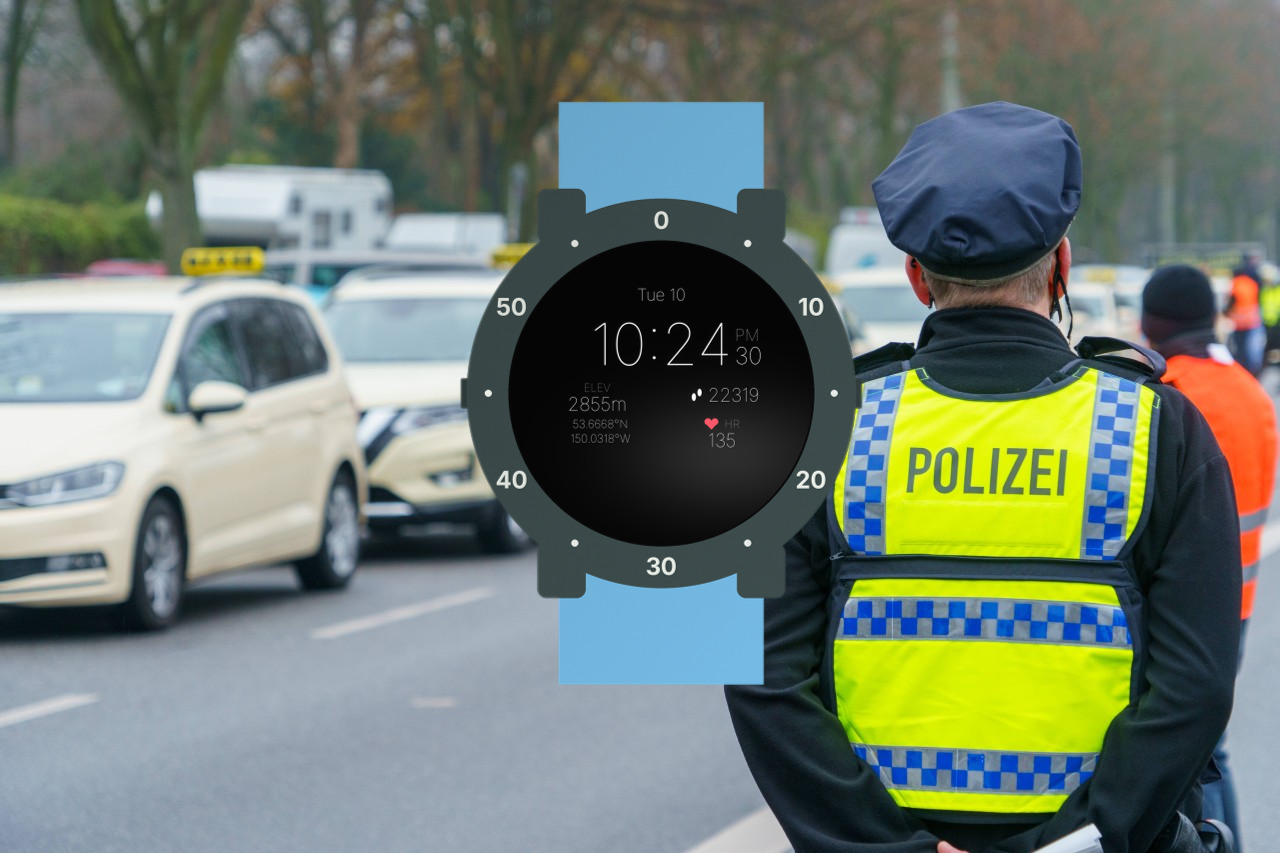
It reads 10 h 24 min 30 s
